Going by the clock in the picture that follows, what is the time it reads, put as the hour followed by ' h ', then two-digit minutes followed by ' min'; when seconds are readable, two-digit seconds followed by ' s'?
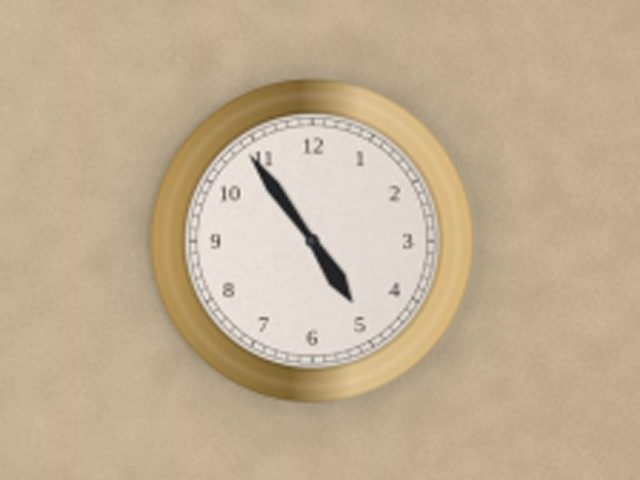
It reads 4 h 54 min
